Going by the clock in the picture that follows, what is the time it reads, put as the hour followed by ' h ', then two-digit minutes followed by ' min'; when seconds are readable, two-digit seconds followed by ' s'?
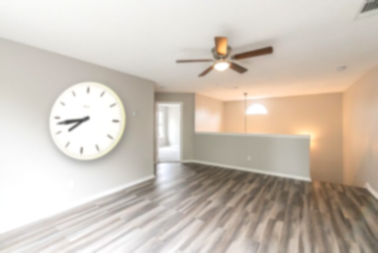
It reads 7 h 43 min
